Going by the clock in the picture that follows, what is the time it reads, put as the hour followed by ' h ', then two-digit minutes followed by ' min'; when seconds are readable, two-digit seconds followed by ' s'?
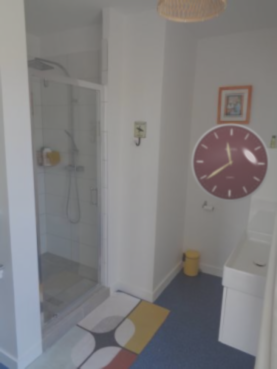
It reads 11 h 39 min
